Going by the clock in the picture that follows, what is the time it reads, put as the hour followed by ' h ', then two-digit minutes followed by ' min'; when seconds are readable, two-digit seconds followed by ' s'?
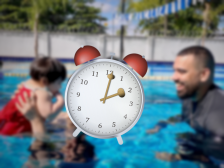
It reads 2 h 01 min
